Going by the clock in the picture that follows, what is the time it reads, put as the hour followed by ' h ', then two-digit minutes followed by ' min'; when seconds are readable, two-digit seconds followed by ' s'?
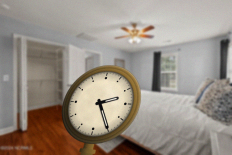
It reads 2 h 25 min
